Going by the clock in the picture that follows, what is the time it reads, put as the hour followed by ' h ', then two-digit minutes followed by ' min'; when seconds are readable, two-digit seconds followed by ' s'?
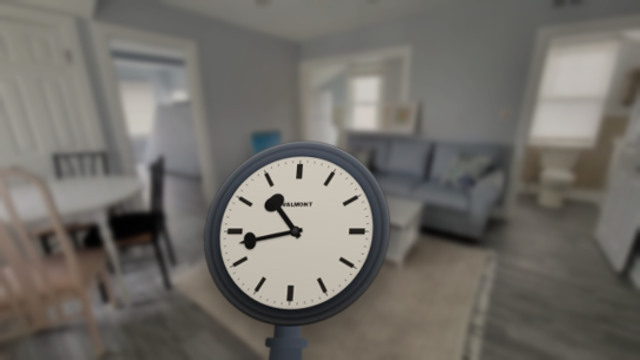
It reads 10 h 43 min
